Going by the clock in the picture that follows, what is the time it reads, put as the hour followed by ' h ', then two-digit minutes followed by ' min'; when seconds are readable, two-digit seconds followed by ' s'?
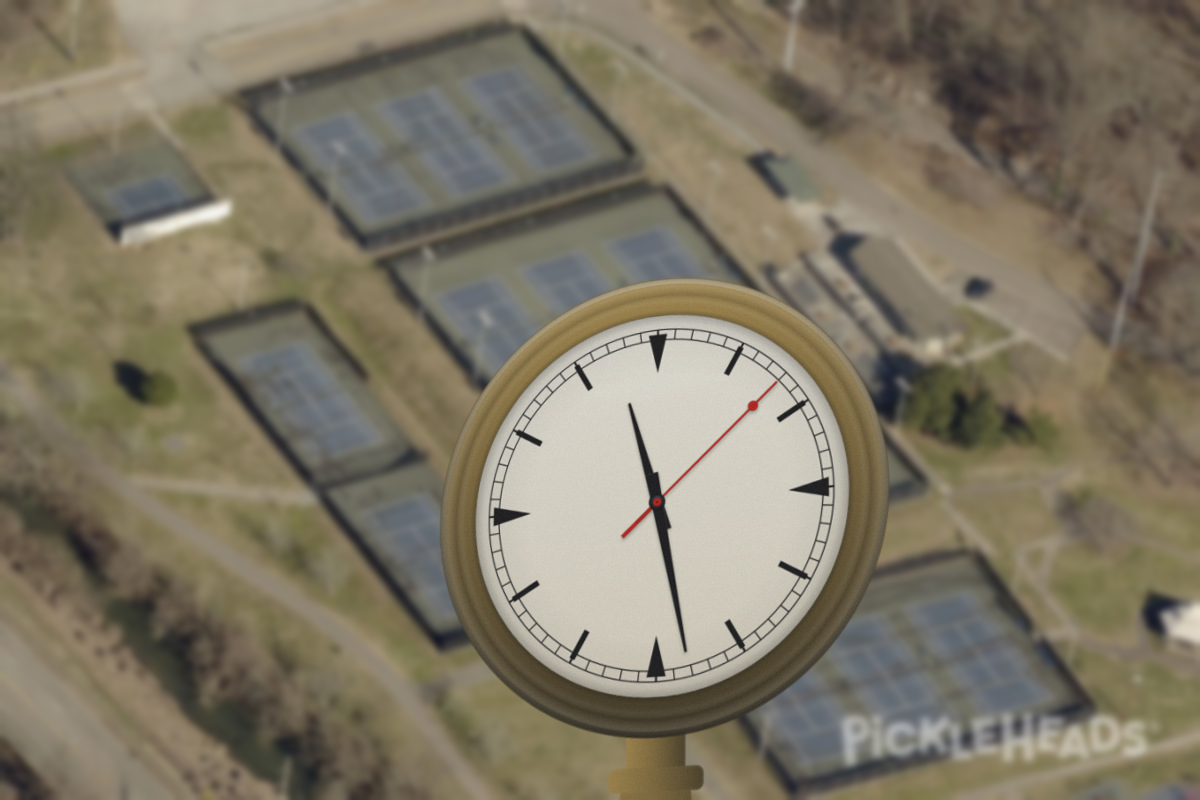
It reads 11 h 28 min 08 s
